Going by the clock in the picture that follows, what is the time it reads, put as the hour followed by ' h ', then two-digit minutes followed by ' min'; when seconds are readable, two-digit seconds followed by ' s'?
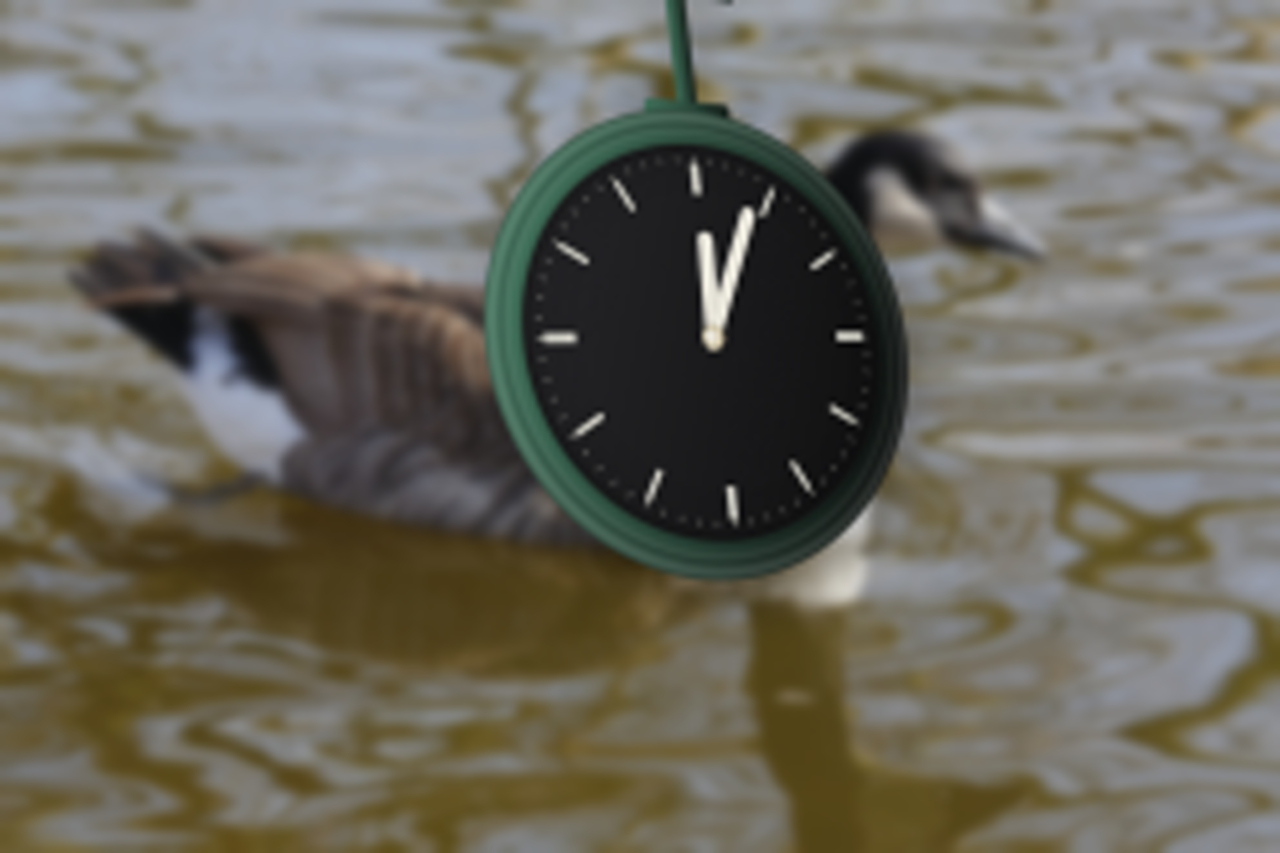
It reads 12 h 04 min
